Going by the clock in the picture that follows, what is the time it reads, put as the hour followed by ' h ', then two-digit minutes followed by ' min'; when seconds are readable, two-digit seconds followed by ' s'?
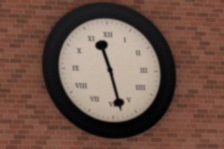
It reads 11 h 28 min
